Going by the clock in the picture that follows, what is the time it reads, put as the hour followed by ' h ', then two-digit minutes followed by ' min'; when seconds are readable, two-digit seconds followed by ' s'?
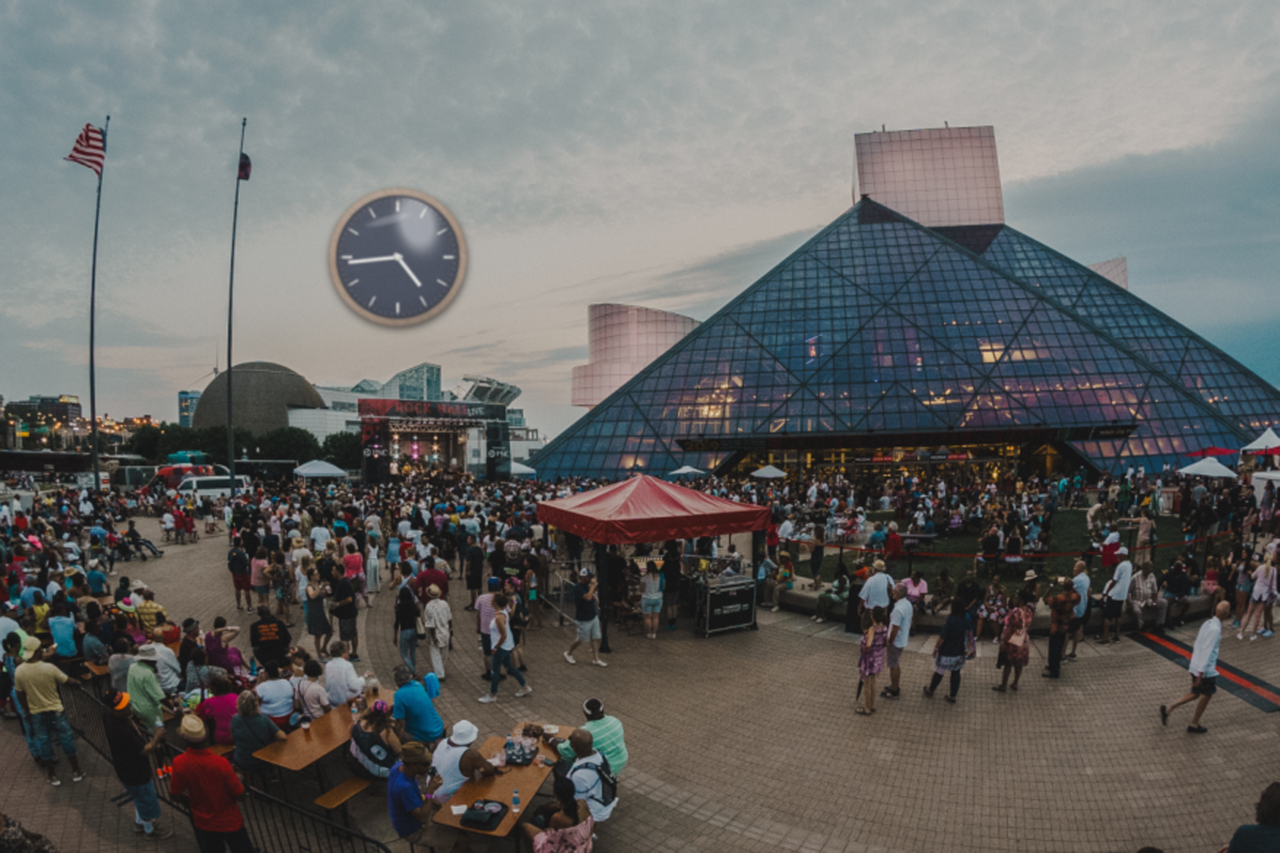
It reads 4 h 44 min
